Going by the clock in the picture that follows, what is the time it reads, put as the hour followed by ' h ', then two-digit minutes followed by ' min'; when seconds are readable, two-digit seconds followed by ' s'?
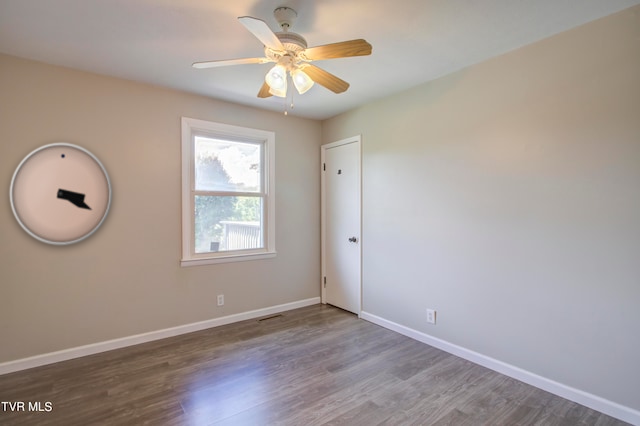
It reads 3 h 19 min
